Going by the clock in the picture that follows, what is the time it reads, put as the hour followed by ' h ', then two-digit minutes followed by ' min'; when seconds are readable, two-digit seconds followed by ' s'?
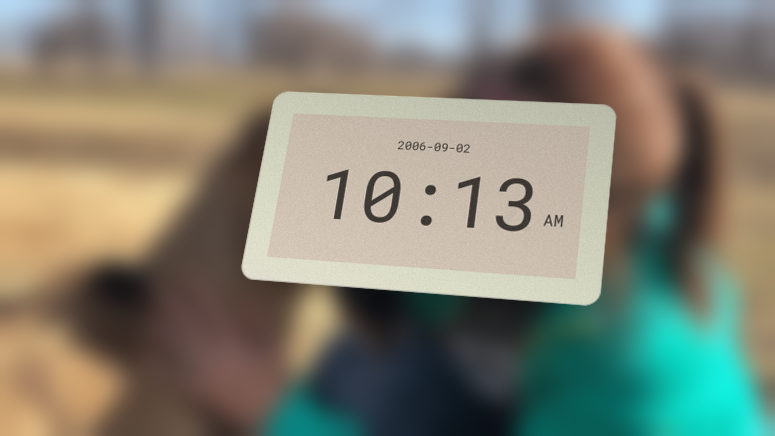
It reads 10 h 13 min
